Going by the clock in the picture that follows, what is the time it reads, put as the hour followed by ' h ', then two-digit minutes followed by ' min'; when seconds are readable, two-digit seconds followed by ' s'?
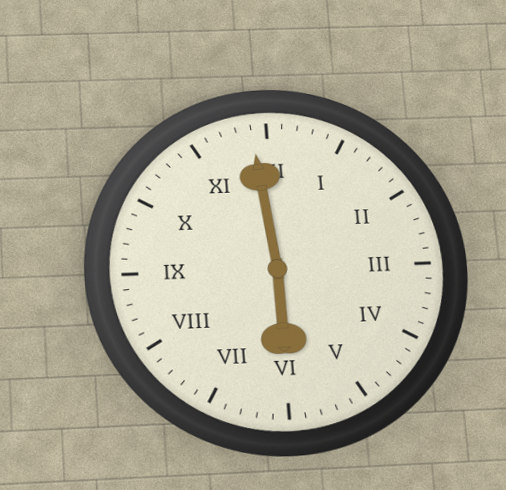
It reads 5 h 59 min
